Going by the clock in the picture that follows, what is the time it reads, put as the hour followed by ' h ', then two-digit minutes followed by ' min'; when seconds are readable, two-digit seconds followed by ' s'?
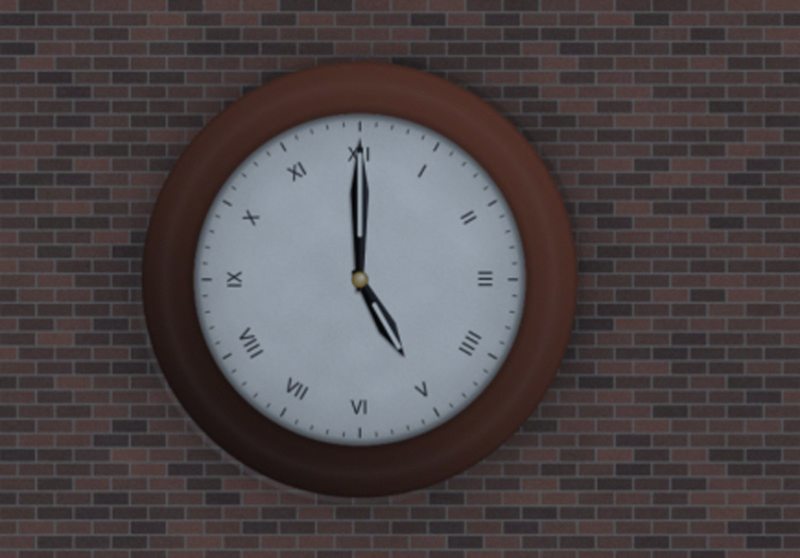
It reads 5 h 00 min
